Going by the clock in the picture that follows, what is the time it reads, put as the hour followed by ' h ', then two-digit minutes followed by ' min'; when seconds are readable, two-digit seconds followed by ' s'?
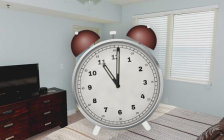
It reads 11 h 01 min
